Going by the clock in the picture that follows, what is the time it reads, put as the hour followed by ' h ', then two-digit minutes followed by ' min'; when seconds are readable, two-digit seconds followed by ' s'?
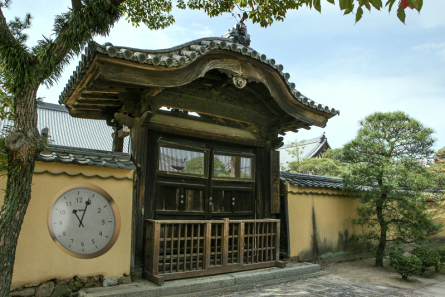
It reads 11 h 04 min
